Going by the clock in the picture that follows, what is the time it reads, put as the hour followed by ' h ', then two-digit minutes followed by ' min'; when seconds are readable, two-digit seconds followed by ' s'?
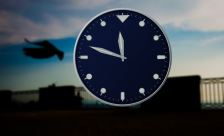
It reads 11 h 48 min
